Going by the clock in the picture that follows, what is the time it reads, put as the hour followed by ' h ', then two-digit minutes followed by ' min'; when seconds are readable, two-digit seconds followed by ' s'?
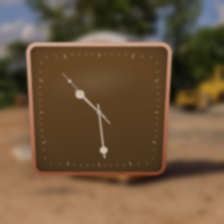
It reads 10 h 28 min 53 s
